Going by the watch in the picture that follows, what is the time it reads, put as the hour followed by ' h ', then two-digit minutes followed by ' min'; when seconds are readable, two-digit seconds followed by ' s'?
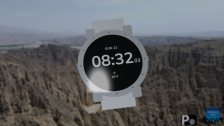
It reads 8 h 32 min
